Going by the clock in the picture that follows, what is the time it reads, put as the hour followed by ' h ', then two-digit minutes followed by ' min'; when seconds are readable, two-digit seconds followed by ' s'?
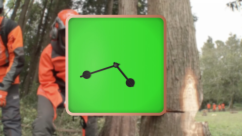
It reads 4 h 42 min
